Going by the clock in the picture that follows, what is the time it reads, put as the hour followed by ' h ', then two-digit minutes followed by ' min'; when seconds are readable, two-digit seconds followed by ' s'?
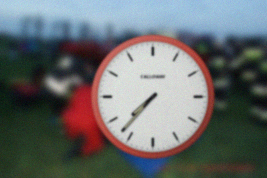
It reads 7 h 37 min
